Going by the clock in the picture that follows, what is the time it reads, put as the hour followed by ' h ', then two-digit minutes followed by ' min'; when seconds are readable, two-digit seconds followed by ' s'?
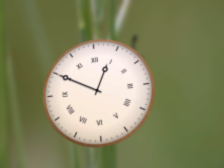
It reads 12 h 50 min
